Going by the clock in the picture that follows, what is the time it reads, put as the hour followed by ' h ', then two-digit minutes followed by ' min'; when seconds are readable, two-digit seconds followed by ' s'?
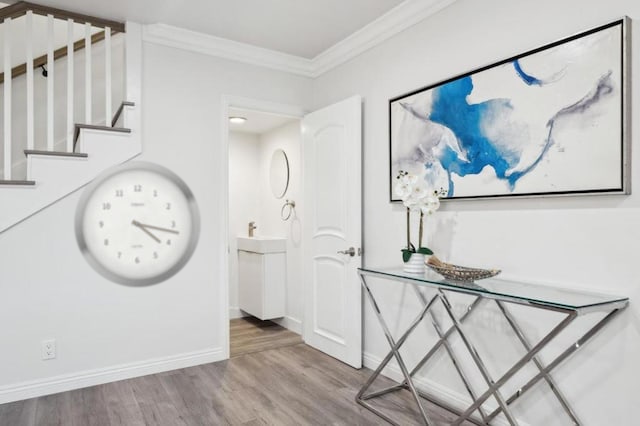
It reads 4 h 17 min
